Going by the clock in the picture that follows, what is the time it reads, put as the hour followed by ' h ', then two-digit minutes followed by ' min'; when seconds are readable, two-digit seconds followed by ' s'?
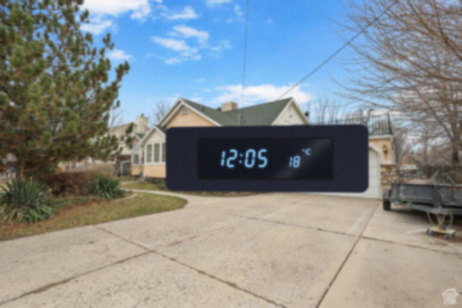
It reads 12 h 05 min
